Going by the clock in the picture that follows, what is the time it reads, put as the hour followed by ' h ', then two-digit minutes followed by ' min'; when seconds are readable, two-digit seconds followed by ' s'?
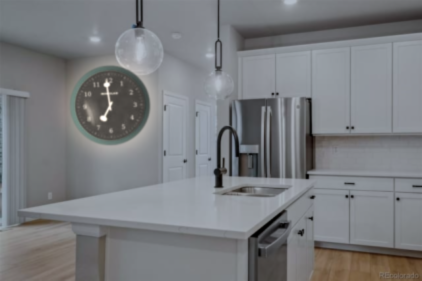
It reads 6 h 59 min
